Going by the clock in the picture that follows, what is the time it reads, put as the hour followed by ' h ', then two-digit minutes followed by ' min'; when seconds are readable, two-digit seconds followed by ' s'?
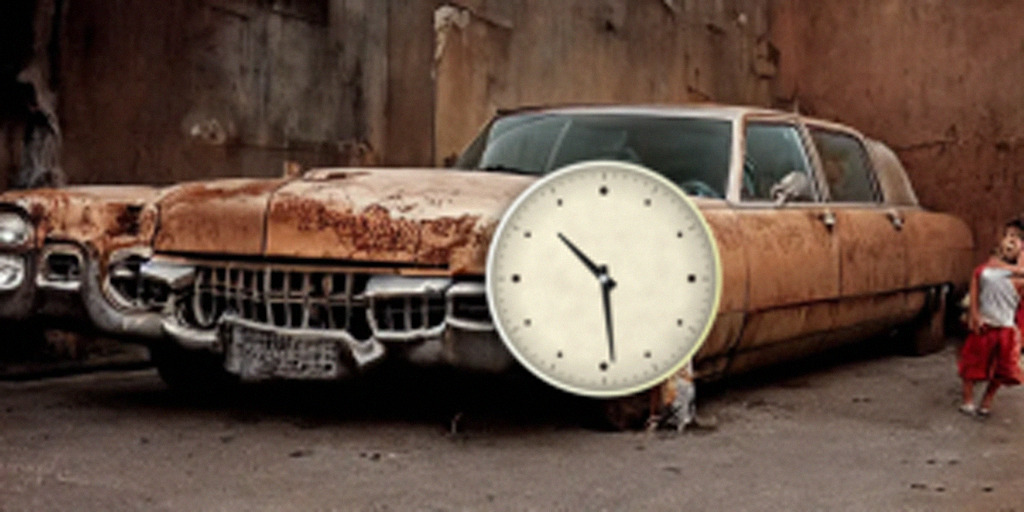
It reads 10 h 29 min
